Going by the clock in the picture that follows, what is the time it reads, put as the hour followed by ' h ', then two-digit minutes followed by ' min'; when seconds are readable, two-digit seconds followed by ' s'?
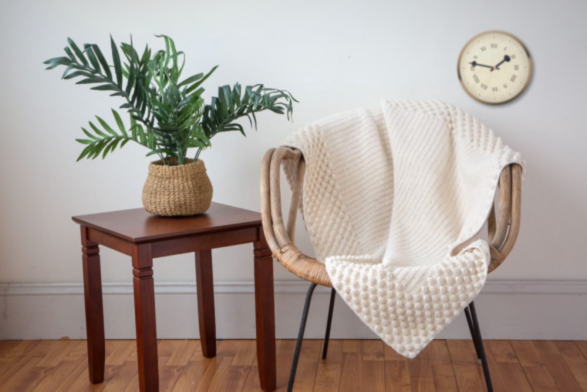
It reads 1 h 47 min
